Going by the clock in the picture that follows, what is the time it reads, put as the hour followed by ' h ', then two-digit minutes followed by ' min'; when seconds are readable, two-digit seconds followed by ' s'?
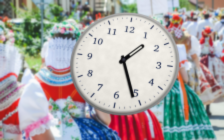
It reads 1 h 26 min
